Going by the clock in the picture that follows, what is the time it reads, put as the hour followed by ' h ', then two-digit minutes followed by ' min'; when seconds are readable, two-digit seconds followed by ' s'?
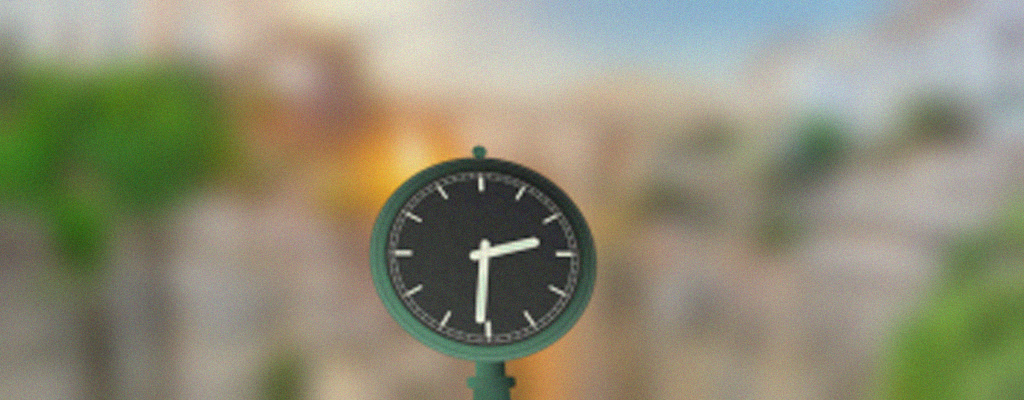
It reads 2 h 31 min
